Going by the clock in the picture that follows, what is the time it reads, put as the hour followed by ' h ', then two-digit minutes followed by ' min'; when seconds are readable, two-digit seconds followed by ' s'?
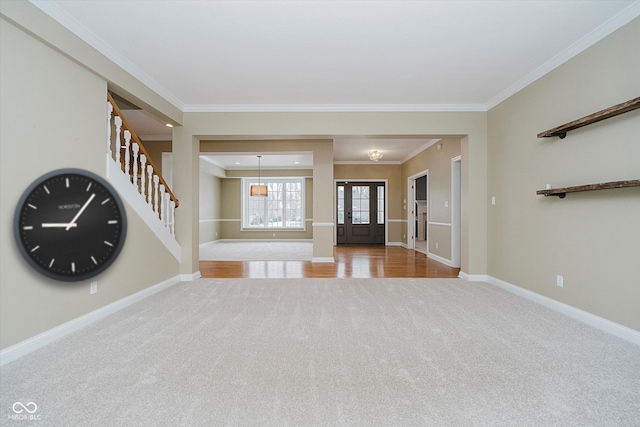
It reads 9 h 07 min
